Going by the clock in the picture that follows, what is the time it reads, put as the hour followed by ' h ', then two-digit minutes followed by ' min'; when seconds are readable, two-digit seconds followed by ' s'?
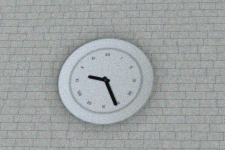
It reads 9 h 26 min
